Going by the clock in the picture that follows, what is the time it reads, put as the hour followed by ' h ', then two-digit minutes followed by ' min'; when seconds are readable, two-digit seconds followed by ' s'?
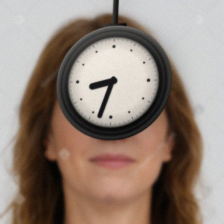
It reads 8 h 33 min
